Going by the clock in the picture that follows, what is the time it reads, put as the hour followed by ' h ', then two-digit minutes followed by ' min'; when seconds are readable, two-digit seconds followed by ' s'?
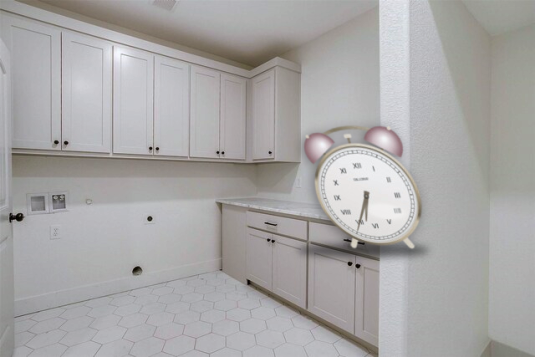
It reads 6 h 35 min
